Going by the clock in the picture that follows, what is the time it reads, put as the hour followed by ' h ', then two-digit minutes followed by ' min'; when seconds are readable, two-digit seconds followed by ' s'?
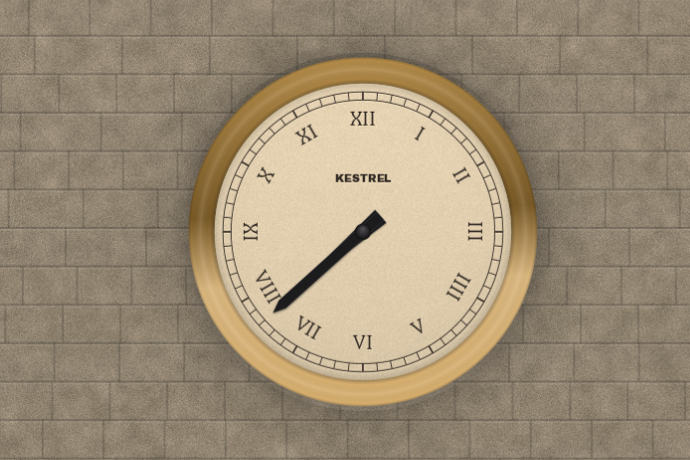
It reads 7 h 38 min
